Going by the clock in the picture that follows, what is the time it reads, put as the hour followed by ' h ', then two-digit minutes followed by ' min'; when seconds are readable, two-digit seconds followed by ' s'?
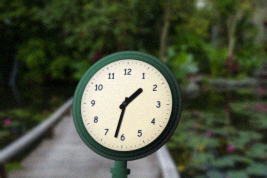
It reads 1 h 32 min
